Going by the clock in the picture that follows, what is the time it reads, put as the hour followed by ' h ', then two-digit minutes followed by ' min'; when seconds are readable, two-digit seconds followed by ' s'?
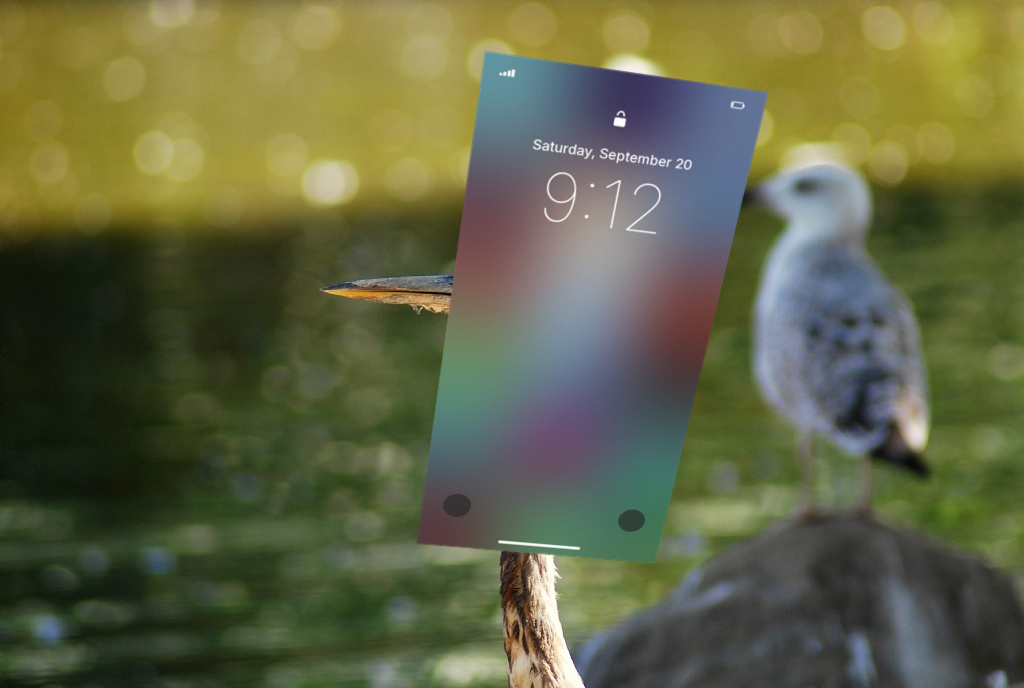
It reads 9 h 12 min
